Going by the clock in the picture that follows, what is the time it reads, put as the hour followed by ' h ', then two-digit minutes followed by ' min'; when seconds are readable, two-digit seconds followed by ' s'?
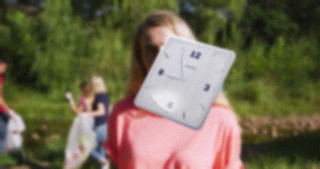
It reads 8 h 55 min
